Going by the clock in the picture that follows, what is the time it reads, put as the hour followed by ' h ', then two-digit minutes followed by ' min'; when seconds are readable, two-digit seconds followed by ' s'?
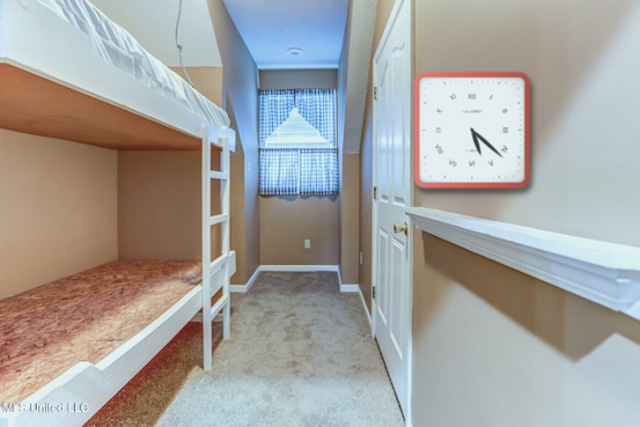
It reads 5 h 22 min
